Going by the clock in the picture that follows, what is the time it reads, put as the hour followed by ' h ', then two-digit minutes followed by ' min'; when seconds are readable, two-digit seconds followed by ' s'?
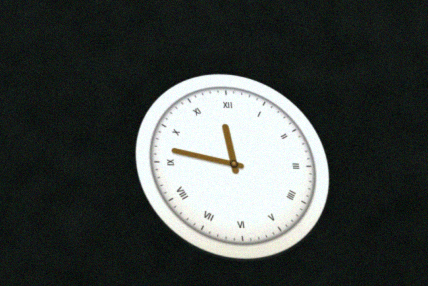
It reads 11 h 47 min
